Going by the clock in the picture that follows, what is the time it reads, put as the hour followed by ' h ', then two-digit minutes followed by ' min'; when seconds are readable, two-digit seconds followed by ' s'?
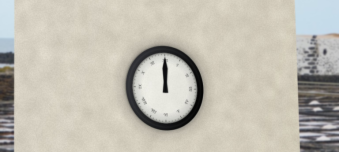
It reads 12 h 00 min
